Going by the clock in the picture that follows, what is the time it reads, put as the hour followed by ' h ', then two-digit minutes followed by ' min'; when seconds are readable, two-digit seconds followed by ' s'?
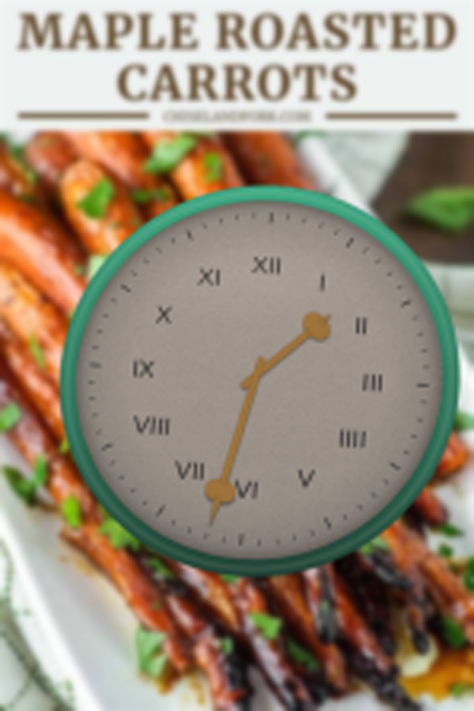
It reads 1 h 32 min
